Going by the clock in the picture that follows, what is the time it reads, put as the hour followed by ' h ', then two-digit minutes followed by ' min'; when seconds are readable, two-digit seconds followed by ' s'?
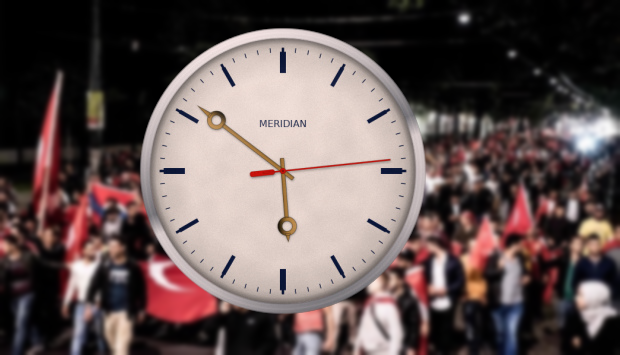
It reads 5 h 51 min 14 s
